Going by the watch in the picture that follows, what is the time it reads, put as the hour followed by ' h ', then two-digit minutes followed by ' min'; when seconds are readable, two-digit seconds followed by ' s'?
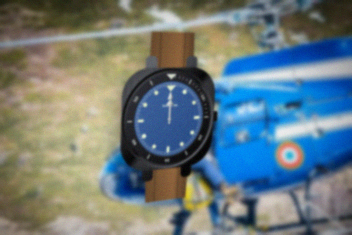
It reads 12 h 00 min
